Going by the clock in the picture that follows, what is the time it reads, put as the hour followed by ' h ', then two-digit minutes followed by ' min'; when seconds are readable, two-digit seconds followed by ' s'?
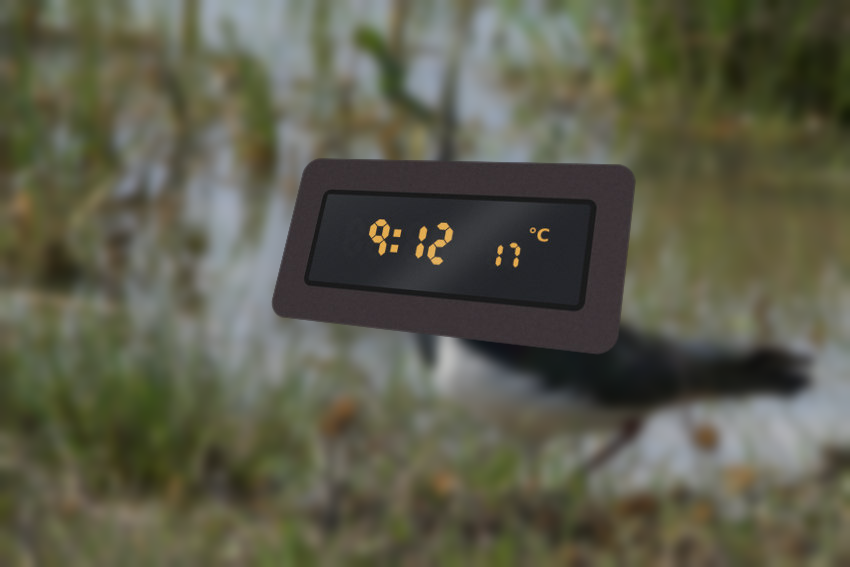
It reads 9 h 12 min
